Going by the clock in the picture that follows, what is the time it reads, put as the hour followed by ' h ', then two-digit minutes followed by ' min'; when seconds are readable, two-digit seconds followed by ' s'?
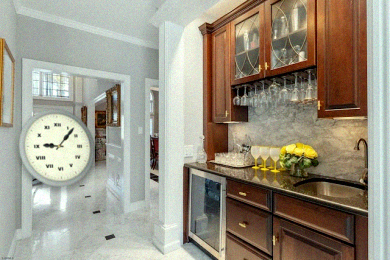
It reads 9 h 07 min
